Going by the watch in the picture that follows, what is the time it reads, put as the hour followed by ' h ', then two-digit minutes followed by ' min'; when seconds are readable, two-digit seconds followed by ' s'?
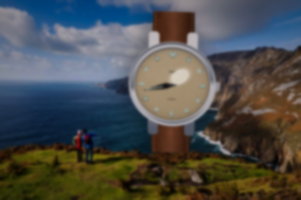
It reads 8 h 43 min
